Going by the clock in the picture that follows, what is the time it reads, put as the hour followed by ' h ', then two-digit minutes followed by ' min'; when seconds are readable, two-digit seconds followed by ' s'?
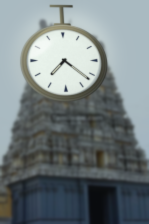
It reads 7 h 22 min
